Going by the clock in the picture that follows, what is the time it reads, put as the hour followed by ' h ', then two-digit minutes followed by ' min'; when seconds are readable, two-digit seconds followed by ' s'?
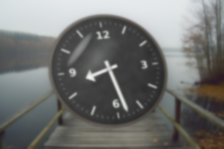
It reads 8 h 28 min
